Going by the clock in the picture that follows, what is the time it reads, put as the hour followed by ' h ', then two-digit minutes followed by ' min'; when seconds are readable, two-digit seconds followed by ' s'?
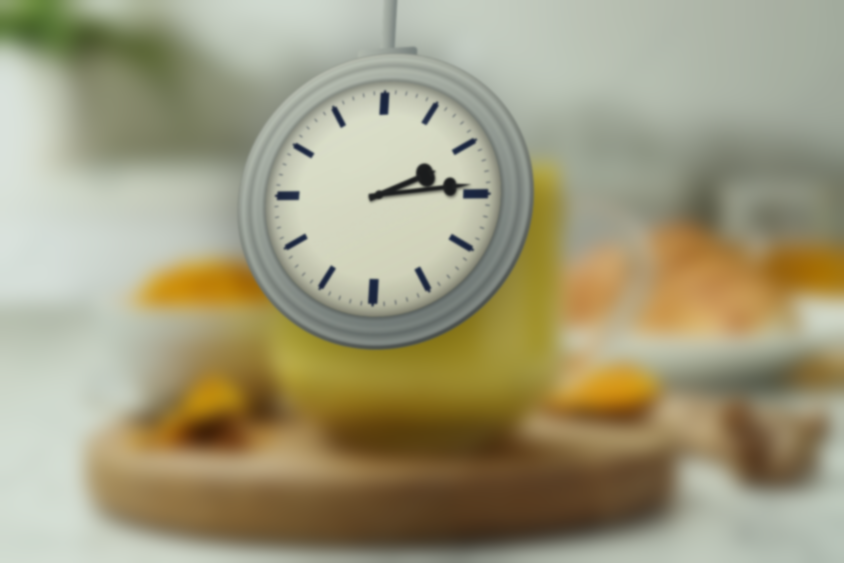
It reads 2 h 14 min
